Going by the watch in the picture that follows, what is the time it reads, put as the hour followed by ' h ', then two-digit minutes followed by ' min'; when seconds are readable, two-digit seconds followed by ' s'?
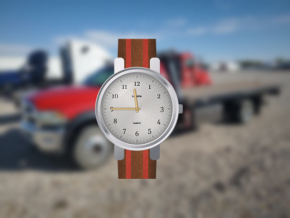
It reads 11 h 45 min
